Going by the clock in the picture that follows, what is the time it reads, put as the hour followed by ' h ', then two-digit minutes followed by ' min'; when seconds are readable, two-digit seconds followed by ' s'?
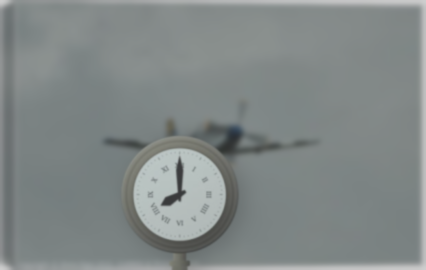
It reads 8 h 00 min
